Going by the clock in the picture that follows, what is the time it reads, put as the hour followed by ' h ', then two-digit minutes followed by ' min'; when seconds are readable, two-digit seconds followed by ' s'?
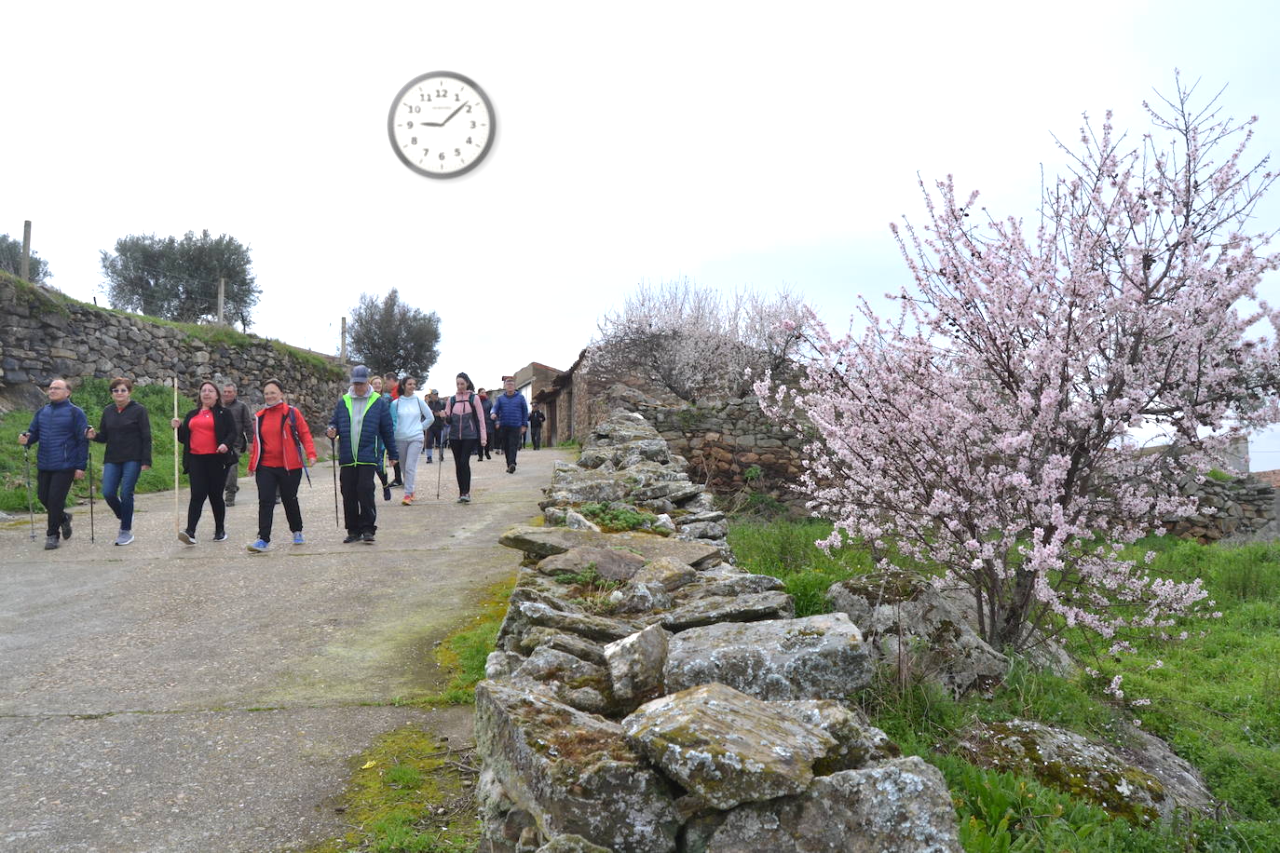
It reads 9 h 08 min
